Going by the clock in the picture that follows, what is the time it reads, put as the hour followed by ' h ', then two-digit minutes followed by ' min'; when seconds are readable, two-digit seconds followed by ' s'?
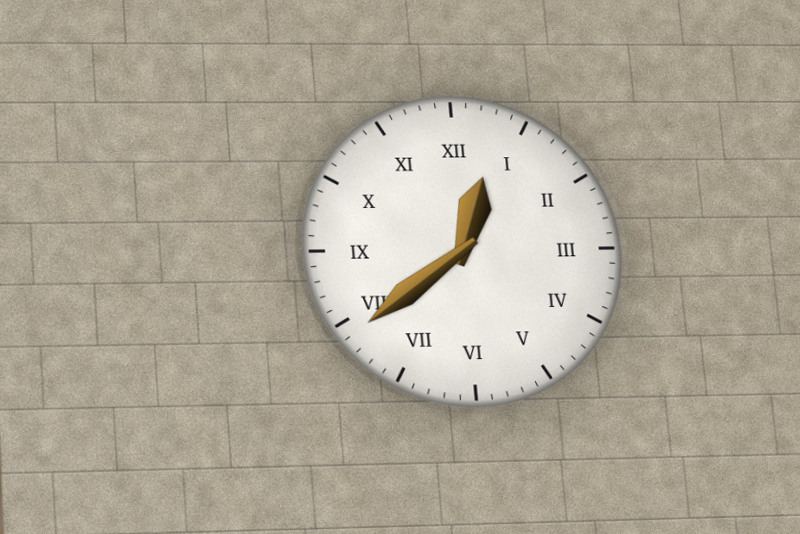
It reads 12 h 39 min
